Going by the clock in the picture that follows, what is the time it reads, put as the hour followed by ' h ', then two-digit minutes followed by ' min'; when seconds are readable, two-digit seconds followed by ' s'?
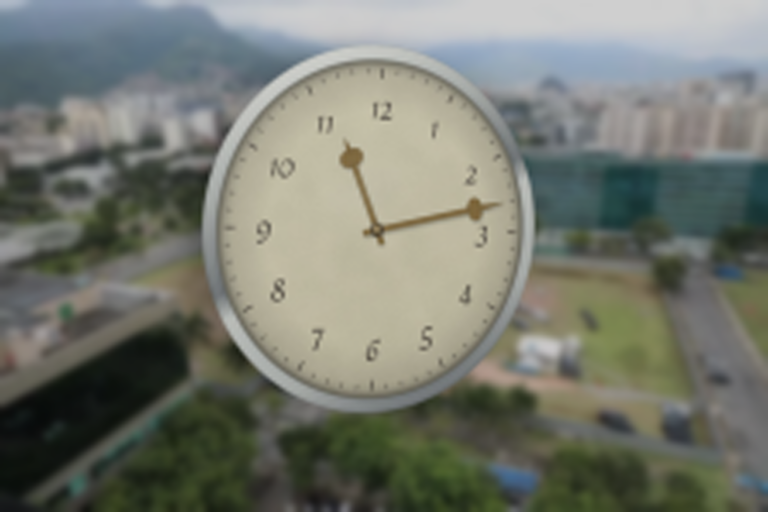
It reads 11 h 13 min
